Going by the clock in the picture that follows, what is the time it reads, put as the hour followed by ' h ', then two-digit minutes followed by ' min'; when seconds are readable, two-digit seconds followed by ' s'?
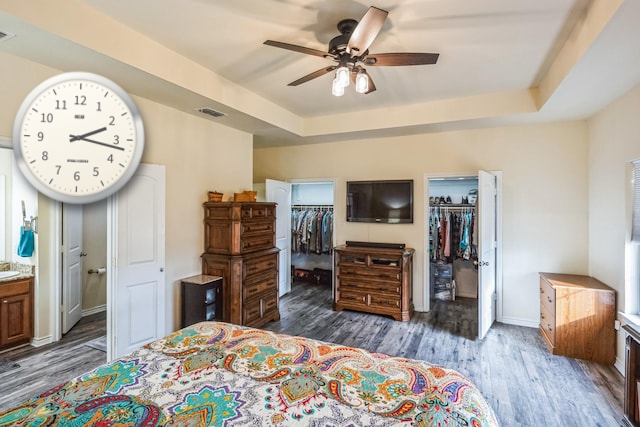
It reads 2 h 17 min
